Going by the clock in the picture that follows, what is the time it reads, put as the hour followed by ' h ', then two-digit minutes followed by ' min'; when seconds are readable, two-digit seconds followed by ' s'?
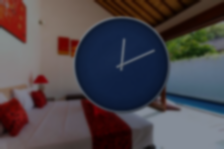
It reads 12 h 11 min
